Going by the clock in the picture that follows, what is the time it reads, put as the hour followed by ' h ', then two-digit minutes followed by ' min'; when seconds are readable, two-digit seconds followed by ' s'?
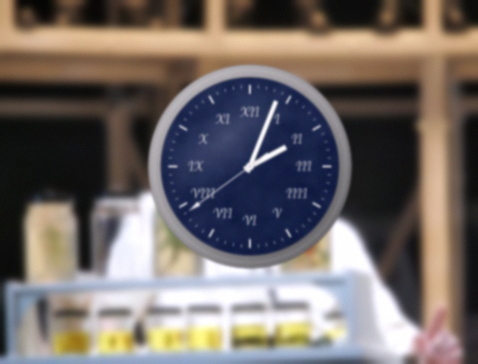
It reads 2 h 03 min 39 s
